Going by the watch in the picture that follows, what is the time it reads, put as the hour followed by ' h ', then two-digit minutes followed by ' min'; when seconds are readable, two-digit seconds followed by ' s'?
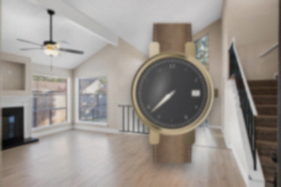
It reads 7 h 38 min
